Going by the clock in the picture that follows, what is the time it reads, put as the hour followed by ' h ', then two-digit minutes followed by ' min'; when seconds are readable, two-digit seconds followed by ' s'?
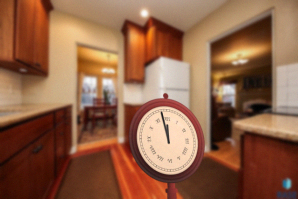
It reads 11 h 58 min
